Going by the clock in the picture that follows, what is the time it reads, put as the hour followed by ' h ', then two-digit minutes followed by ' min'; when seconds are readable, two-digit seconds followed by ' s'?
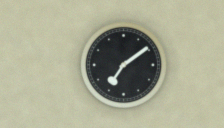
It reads 7 h 09 min
